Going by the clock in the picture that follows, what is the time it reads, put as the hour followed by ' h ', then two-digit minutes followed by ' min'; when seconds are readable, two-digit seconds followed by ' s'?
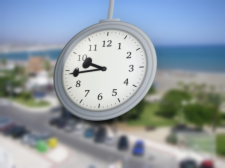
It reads 9 h 44 min
